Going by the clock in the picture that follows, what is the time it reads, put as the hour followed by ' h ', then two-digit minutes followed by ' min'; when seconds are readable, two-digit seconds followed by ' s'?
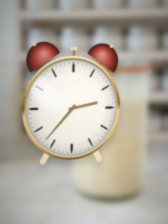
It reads 2 h 37 min
